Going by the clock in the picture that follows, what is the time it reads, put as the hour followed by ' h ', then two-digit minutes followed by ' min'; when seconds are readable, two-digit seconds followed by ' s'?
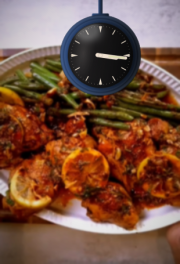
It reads 3 h 16 min
